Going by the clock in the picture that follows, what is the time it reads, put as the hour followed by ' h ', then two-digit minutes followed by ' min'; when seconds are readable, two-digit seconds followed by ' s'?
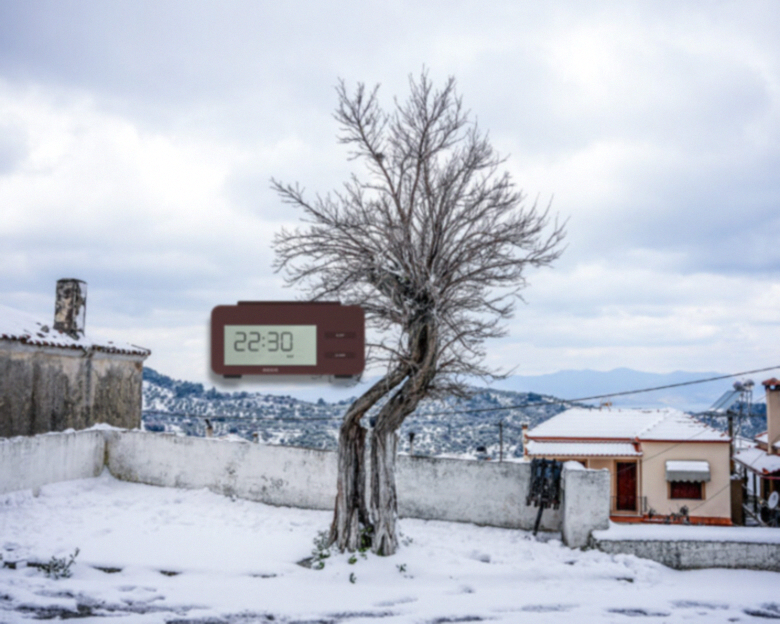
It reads 22 h 30 min
